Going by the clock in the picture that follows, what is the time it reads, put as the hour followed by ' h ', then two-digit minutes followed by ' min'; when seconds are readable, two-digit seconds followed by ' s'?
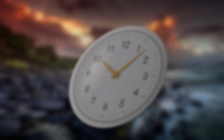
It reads 10 h 07 min
